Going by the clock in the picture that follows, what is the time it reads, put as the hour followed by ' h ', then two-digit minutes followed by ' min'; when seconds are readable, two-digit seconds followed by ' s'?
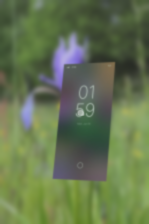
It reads 1 h 59 min
